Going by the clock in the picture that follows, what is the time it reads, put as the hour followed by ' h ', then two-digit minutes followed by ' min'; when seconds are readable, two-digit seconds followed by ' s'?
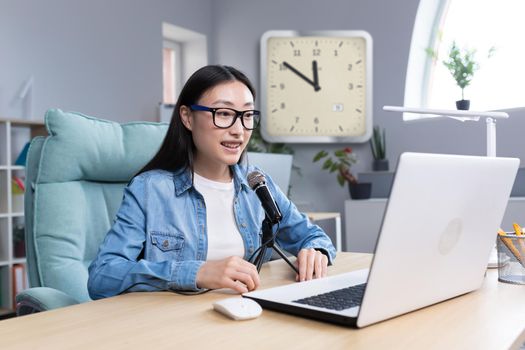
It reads 11 h 51 min
